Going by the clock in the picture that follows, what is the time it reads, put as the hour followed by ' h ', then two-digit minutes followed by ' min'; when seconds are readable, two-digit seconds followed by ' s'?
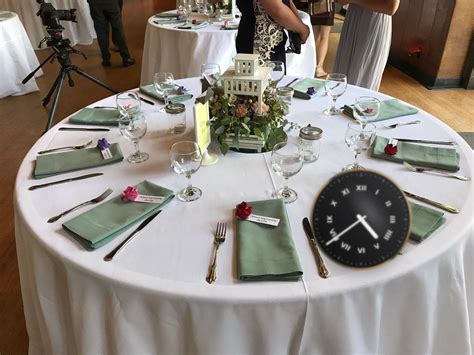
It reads 4 h 39 min
